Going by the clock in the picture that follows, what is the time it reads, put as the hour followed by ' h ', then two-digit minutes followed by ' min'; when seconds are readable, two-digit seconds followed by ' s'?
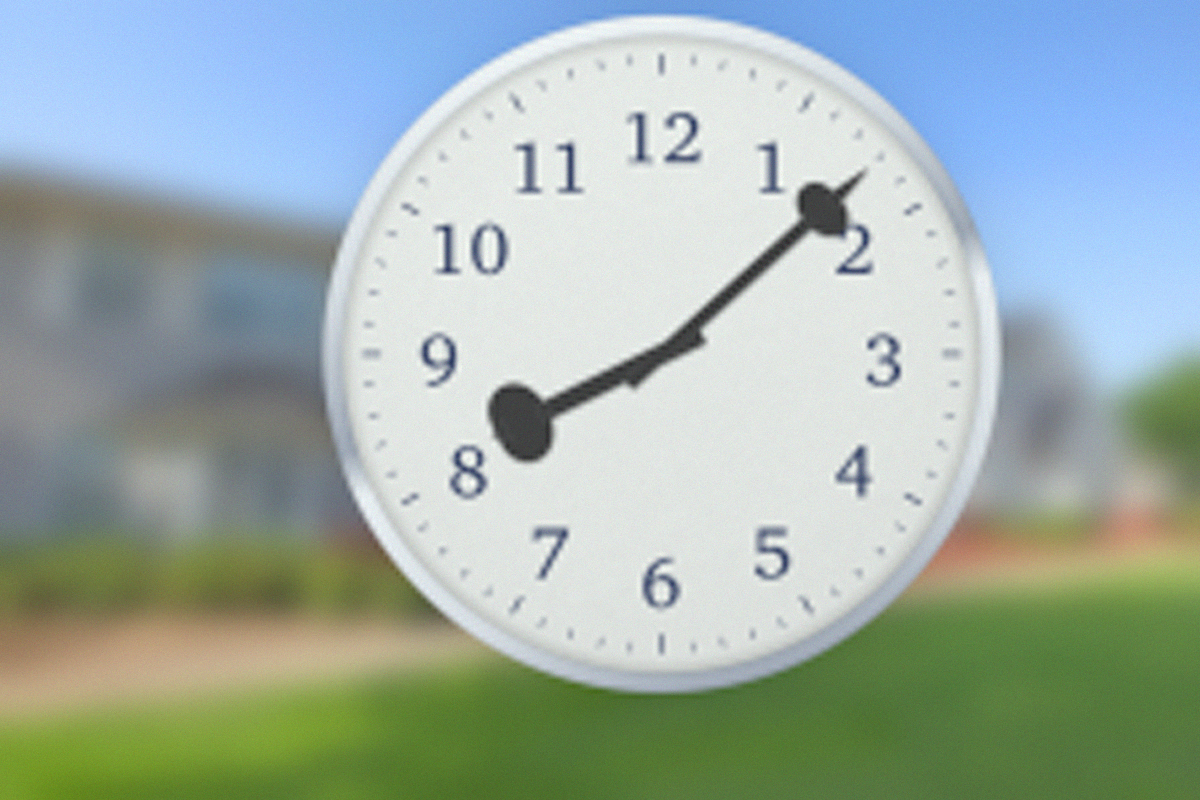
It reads 8 h 08 min
